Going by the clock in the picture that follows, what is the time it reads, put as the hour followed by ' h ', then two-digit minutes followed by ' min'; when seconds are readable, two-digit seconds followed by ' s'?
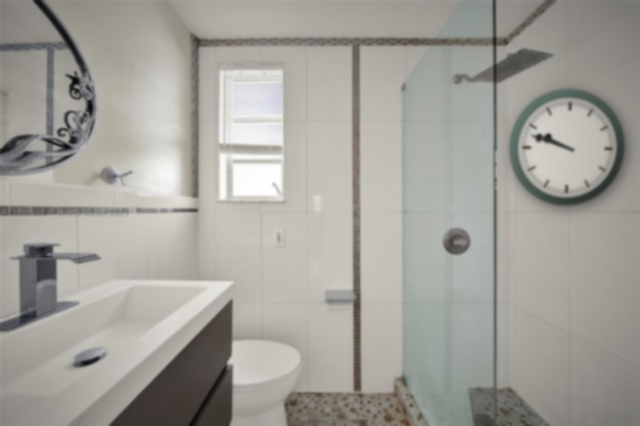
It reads 9 h 48 min
